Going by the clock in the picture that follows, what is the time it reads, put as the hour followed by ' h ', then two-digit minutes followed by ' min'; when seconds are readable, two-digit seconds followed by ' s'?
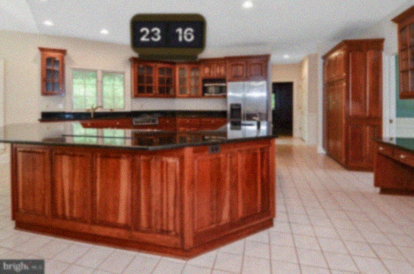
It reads 23 h 16 min
